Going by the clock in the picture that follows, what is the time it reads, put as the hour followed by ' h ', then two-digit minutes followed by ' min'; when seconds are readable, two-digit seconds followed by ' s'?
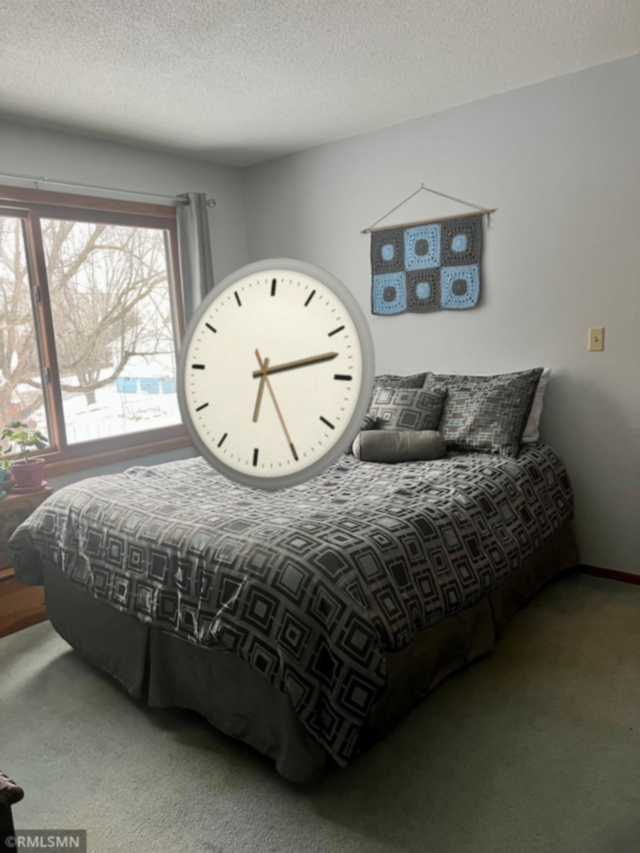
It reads 6 h 12 min 25 s
